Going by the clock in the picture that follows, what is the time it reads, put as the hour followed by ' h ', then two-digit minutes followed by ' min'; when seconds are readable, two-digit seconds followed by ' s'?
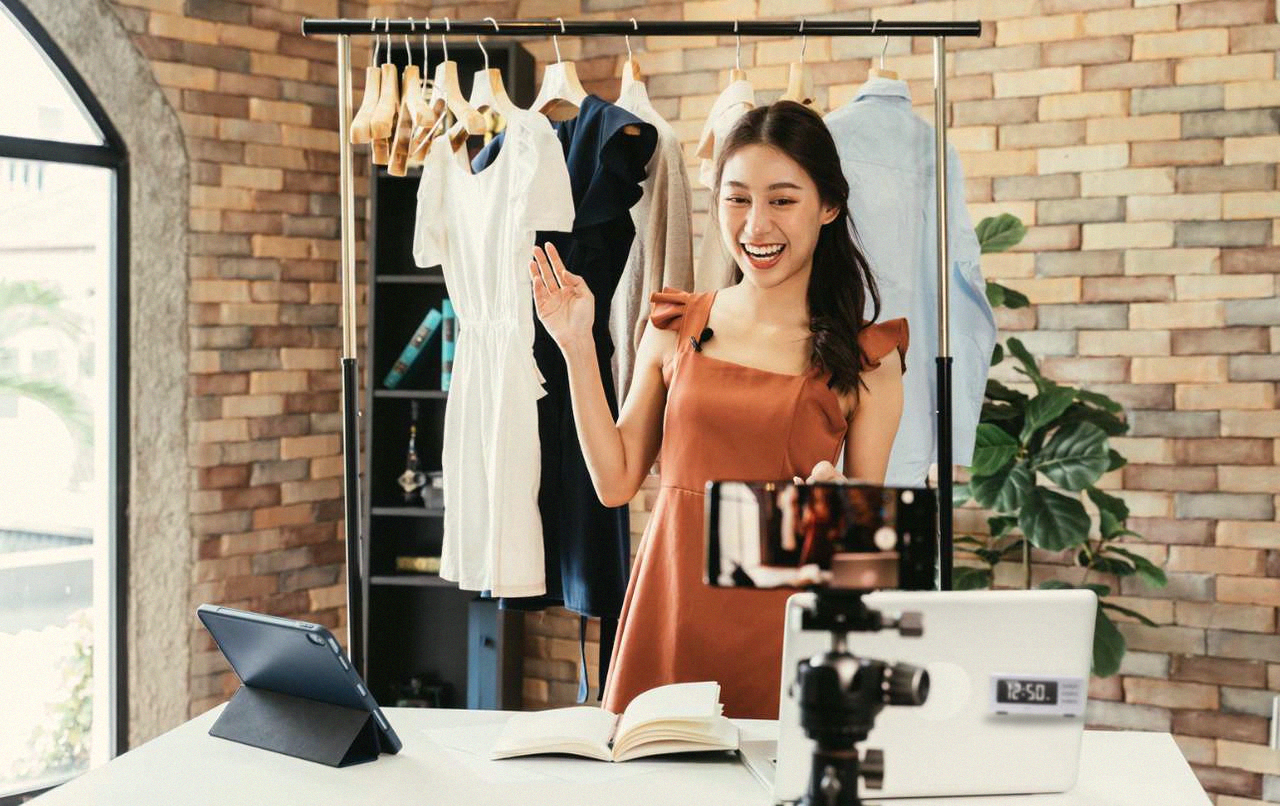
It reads 12 h 50 min
